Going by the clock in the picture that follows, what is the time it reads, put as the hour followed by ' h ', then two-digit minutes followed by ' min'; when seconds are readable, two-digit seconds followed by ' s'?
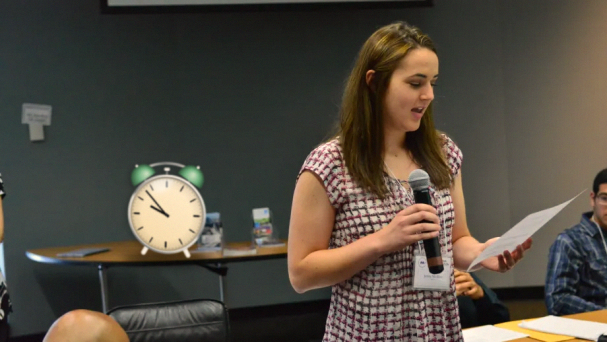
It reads 9 h 53 min
